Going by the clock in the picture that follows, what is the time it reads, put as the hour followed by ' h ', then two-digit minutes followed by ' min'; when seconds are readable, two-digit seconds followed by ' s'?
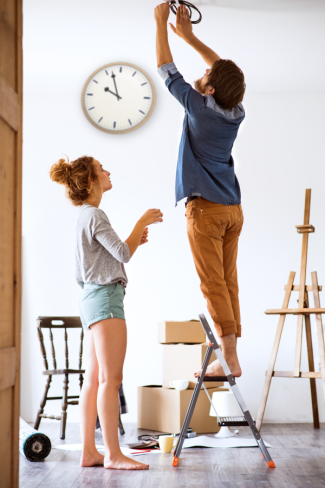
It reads 9 h 57 min
